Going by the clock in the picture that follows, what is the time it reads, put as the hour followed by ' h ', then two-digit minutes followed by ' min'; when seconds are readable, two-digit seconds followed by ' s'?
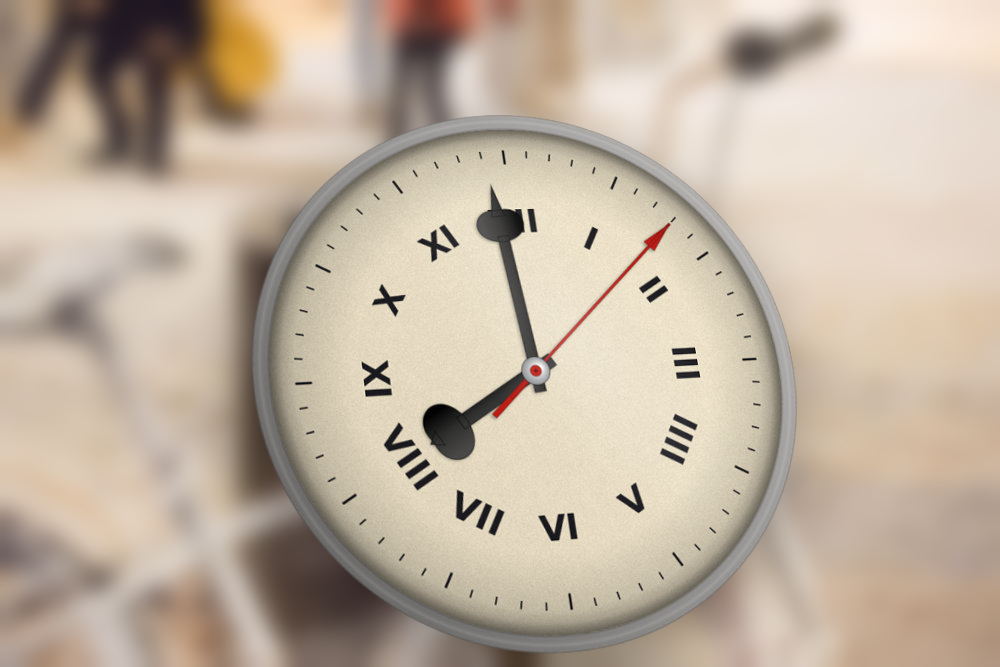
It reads 7 h 59 min 08 s
